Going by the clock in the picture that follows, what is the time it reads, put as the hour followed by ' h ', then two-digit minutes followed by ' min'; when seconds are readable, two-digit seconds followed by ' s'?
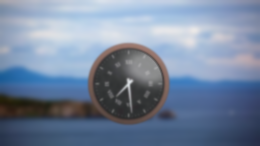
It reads 7 h 29 min
